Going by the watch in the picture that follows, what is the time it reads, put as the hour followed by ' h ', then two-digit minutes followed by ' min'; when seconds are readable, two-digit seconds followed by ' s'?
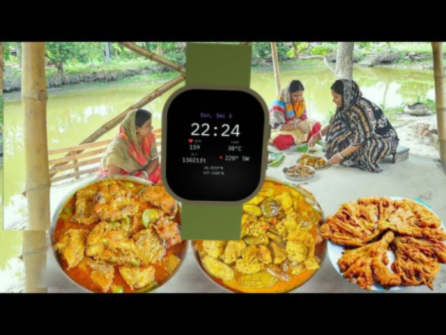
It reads 22 h 24 min
